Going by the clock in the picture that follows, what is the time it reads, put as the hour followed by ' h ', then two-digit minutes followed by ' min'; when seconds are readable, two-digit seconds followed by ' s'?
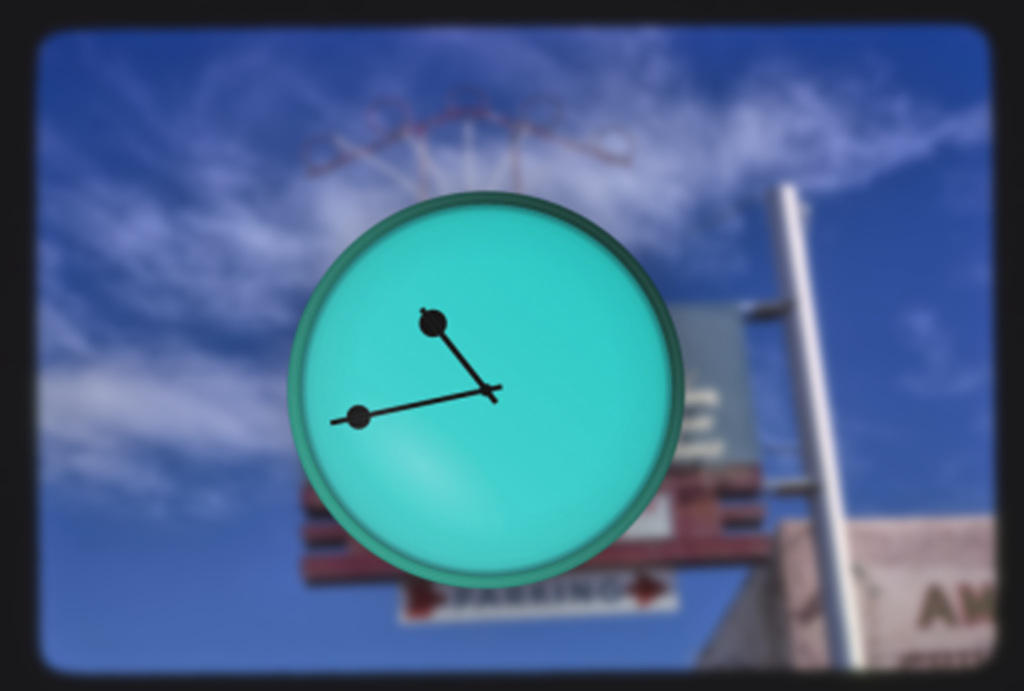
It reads 10 h 43 min
